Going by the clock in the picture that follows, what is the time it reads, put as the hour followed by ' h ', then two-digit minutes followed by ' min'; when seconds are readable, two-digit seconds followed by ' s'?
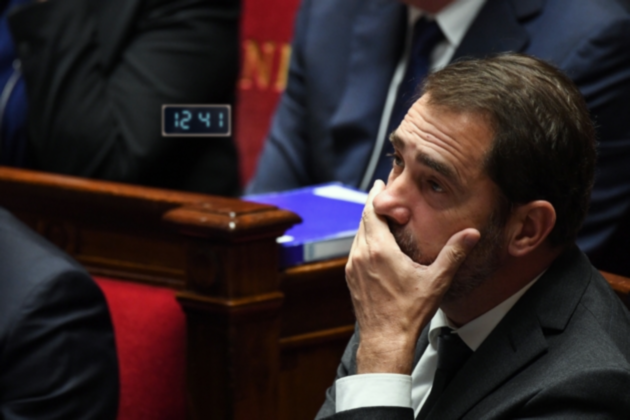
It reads 12 h 41 min
